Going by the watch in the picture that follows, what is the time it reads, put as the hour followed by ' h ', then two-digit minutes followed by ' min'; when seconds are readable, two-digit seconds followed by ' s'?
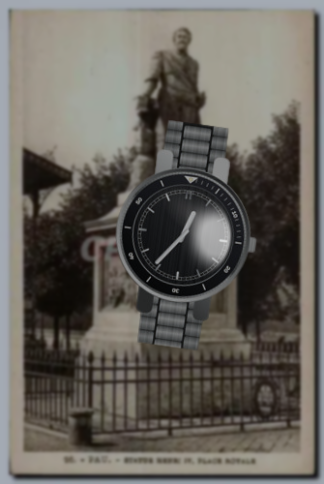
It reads 12 h 36 min
